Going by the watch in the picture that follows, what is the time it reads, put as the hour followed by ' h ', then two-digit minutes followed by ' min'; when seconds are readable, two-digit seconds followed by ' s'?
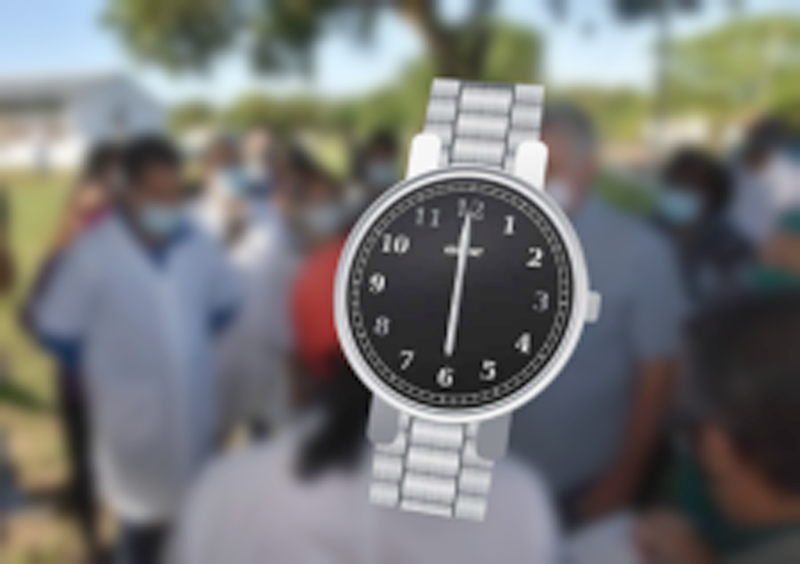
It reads 6 h 00 min
